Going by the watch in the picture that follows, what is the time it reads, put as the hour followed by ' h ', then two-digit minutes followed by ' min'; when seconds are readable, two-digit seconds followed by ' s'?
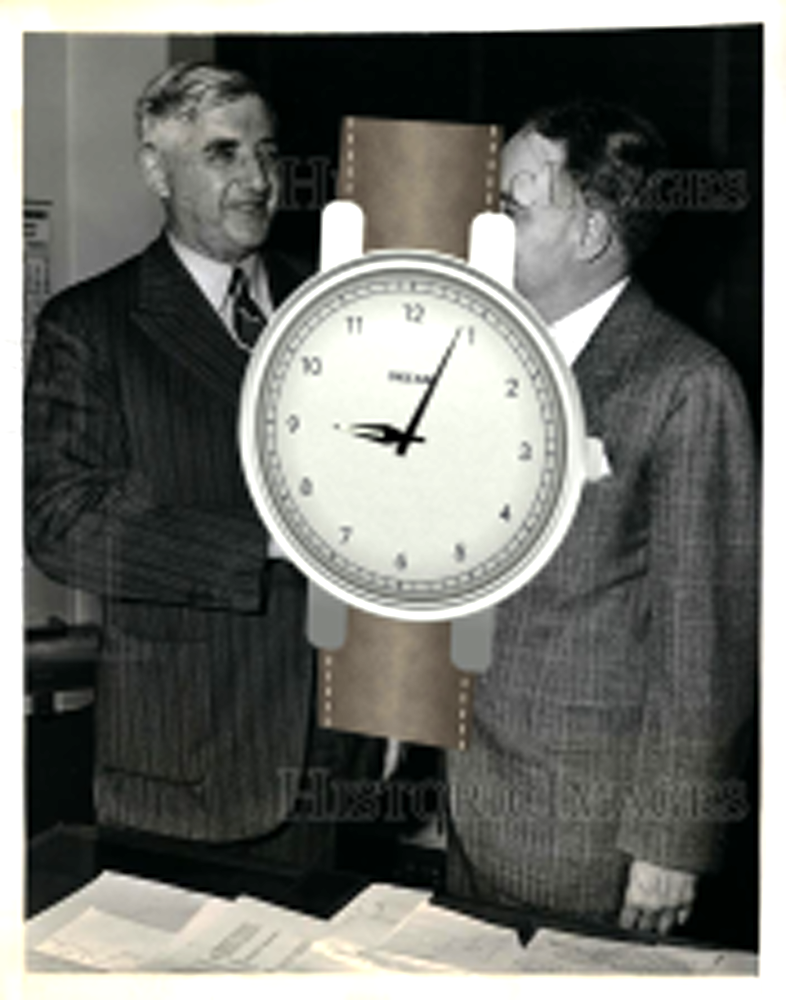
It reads 9 h 04 min
